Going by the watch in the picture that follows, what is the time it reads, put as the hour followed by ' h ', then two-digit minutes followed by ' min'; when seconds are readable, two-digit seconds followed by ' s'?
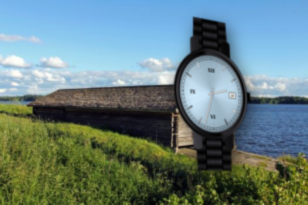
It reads 2 h 33 min
